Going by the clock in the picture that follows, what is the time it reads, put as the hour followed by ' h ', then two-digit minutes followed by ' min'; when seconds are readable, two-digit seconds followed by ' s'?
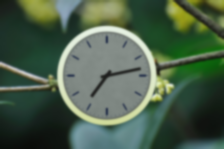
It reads 7 h 13 min
